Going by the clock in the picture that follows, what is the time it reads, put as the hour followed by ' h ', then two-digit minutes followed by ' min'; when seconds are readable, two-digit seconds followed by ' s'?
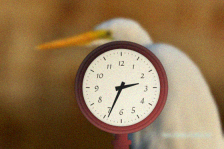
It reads 2 h 34 min
